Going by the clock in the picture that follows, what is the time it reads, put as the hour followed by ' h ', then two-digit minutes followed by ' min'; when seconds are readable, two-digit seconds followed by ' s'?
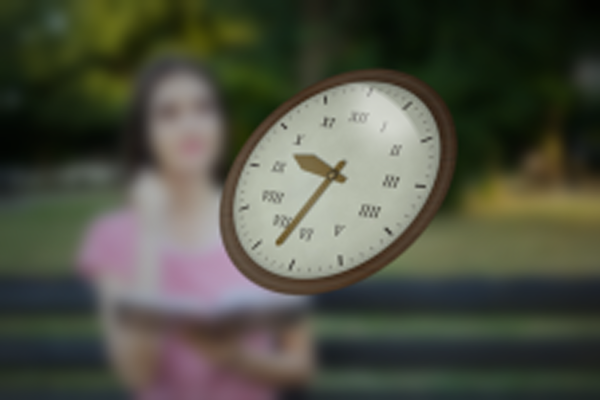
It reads 9 h 33 min
